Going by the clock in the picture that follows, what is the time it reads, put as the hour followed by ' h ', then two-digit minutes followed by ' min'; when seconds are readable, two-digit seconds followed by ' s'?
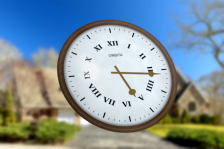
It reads 5 h 16 min
